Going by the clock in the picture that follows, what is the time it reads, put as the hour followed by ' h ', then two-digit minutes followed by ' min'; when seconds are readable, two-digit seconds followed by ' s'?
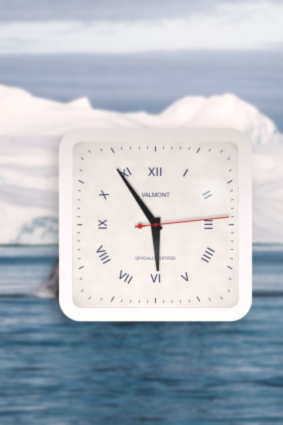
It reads 5 h 54 min 14 s
